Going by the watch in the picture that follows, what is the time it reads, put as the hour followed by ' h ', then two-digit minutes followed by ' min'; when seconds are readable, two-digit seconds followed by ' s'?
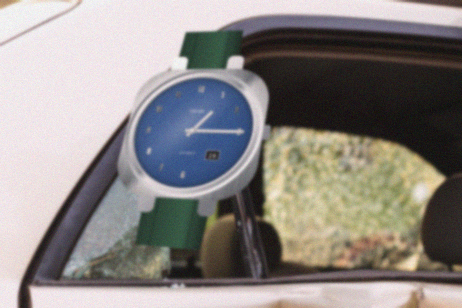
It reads 1 h 15 min
